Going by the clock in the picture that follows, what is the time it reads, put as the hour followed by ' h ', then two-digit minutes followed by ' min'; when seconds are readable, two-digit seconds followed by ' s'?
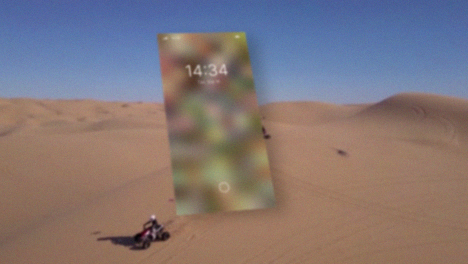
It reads 14 h 34 min
